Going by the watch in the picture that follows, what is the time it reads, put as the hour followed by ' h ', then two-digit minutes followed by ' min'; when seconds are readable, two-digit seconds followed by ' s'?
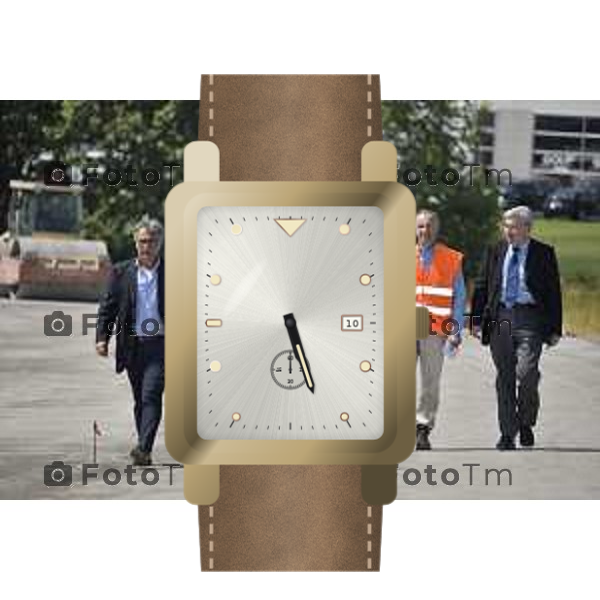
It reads 5 h 27 min
